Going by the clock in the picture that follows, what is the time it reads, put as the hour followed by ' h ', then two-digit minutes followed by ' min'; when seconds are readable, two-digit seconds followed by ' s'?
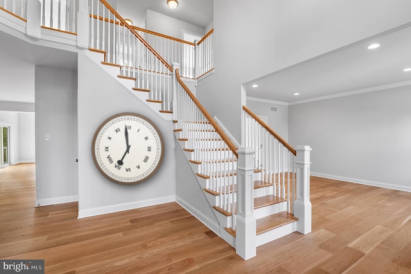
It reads 6 h 59 min
